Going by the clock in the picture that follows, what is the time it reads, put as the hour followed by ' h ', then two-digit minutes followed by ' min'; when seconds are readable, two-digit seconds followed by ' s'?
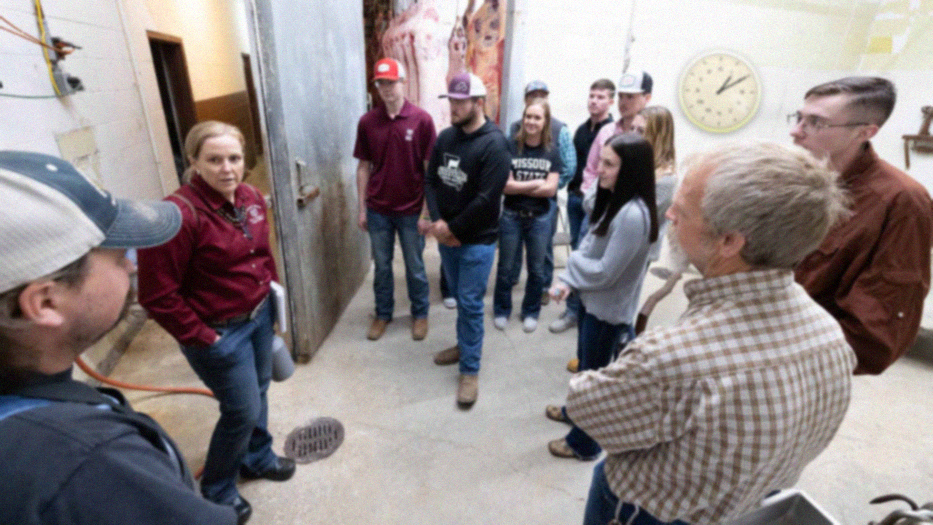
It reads 1 h 10 min
